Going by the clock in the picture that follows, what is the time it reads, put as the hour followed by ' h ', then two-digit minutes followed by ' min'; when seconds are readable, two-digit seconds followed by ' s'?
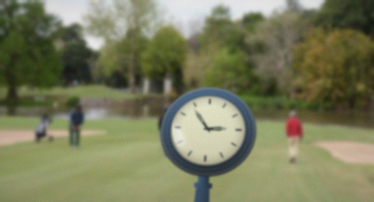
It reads 2 h 54 min
